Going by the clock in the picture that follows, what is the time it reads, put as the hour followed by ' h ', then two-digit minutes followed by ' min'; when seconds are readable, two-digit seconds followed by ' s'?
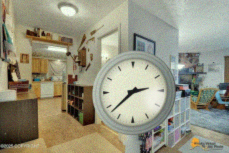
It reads 2 h 38 min
